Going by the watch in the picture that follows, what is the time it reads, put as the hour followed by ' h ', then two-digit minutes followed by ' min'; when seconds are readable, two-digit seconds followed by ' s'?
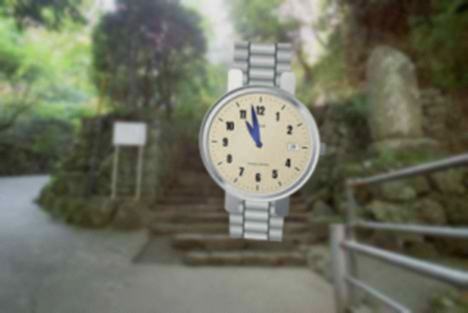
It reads 10 h 58 min
